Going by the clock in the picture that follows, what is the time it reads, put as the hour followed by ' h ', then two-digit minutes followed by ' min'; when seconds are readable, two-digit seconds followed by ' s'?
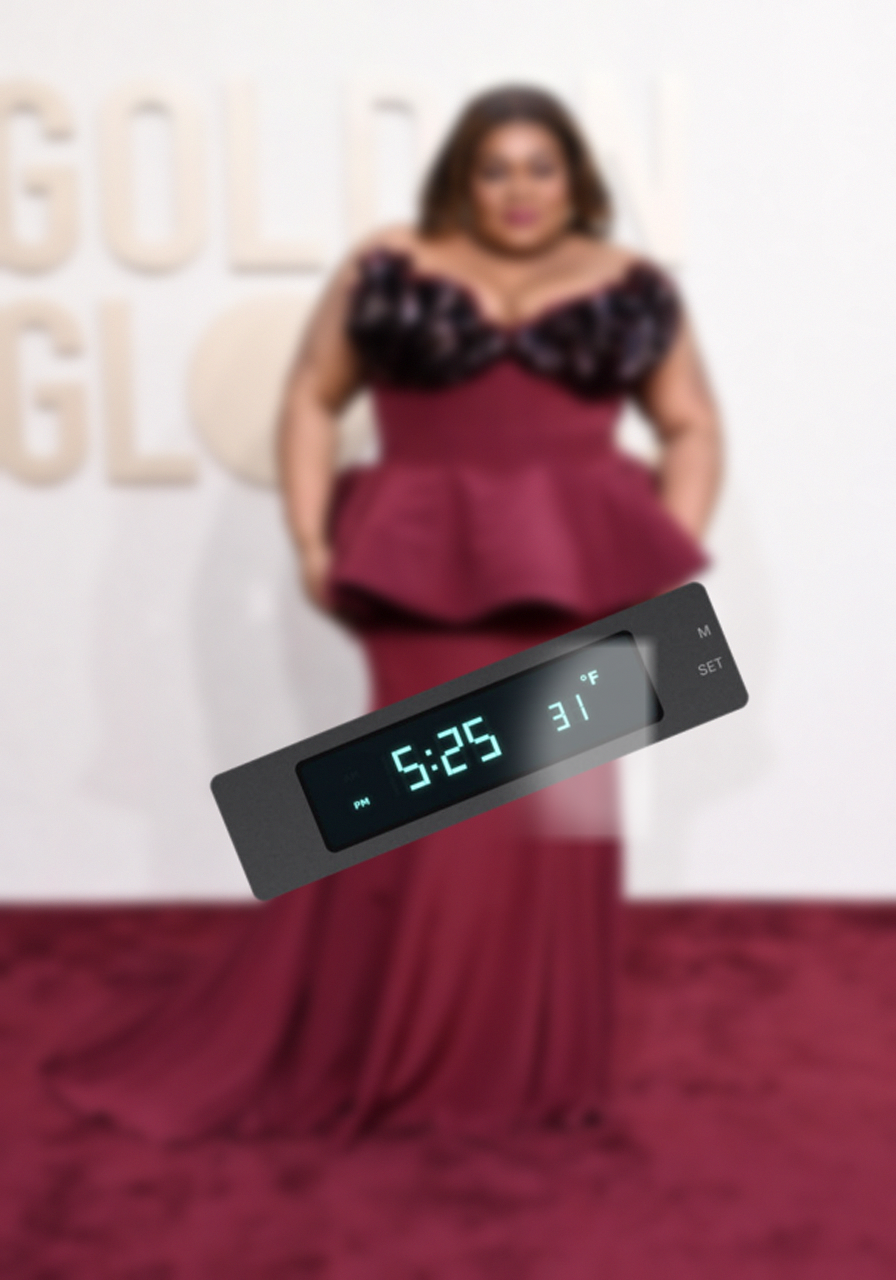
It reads 5 h 25 min
